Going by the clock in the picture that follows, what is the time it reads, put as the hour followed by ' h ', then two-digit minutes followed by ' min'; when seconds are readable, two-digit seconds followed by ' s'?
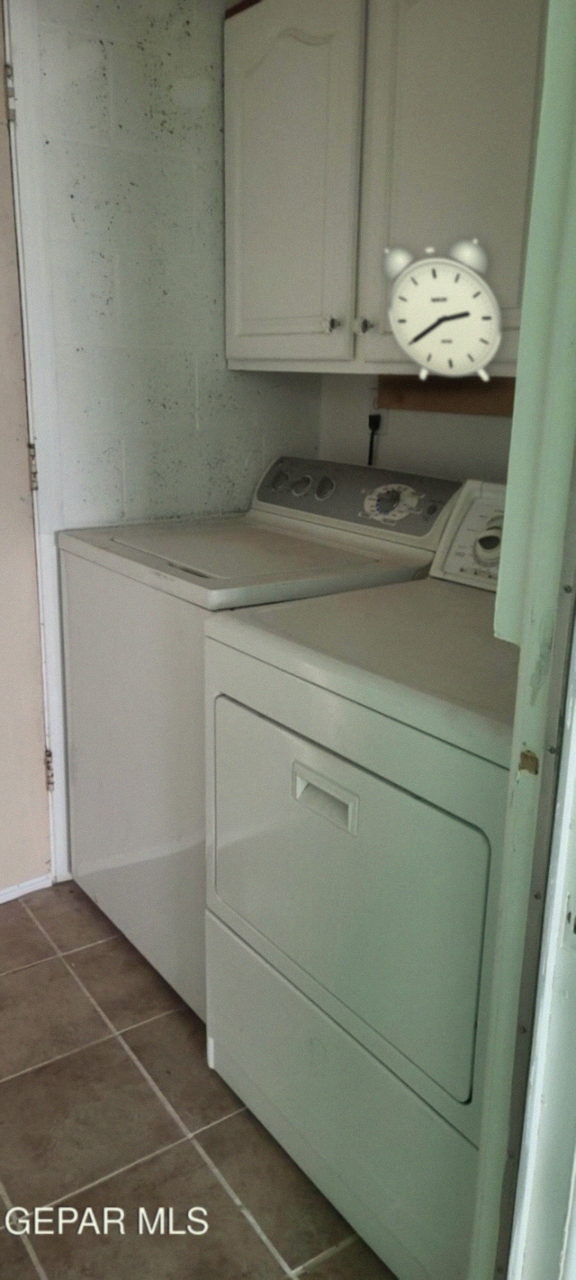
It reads 2 h 40 min
